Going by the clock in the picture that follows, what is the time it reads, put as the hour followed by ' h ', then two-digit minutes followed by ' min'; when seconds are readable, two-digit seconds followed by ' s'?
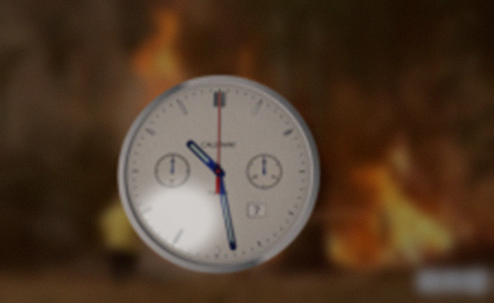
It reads 10 h 28 min
